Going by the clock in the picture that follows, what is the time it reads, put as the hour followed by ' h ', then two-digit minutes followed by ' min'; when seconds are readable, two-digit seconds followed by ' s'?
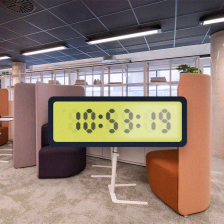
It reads 10 h 53 min 19 s
